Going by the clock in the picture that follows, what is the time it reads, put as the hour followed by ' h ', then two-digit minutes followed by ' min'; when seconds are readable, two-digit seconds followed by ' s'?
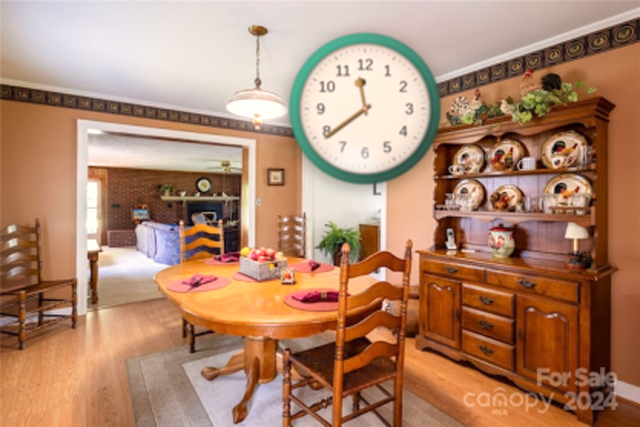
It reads 11 h 39 min
